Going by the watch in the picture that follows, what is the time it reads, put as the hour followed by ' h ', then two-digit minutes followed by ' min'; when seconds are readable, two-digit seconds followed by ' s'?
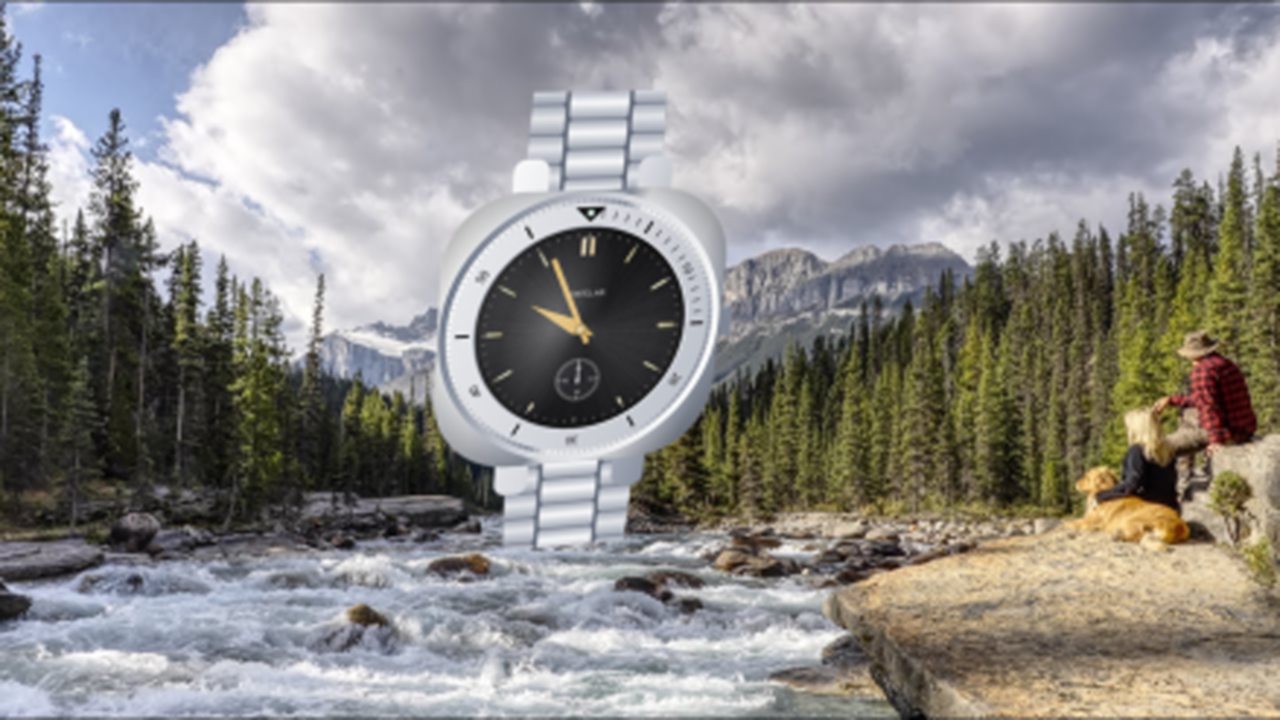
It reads 9 h 56 min
